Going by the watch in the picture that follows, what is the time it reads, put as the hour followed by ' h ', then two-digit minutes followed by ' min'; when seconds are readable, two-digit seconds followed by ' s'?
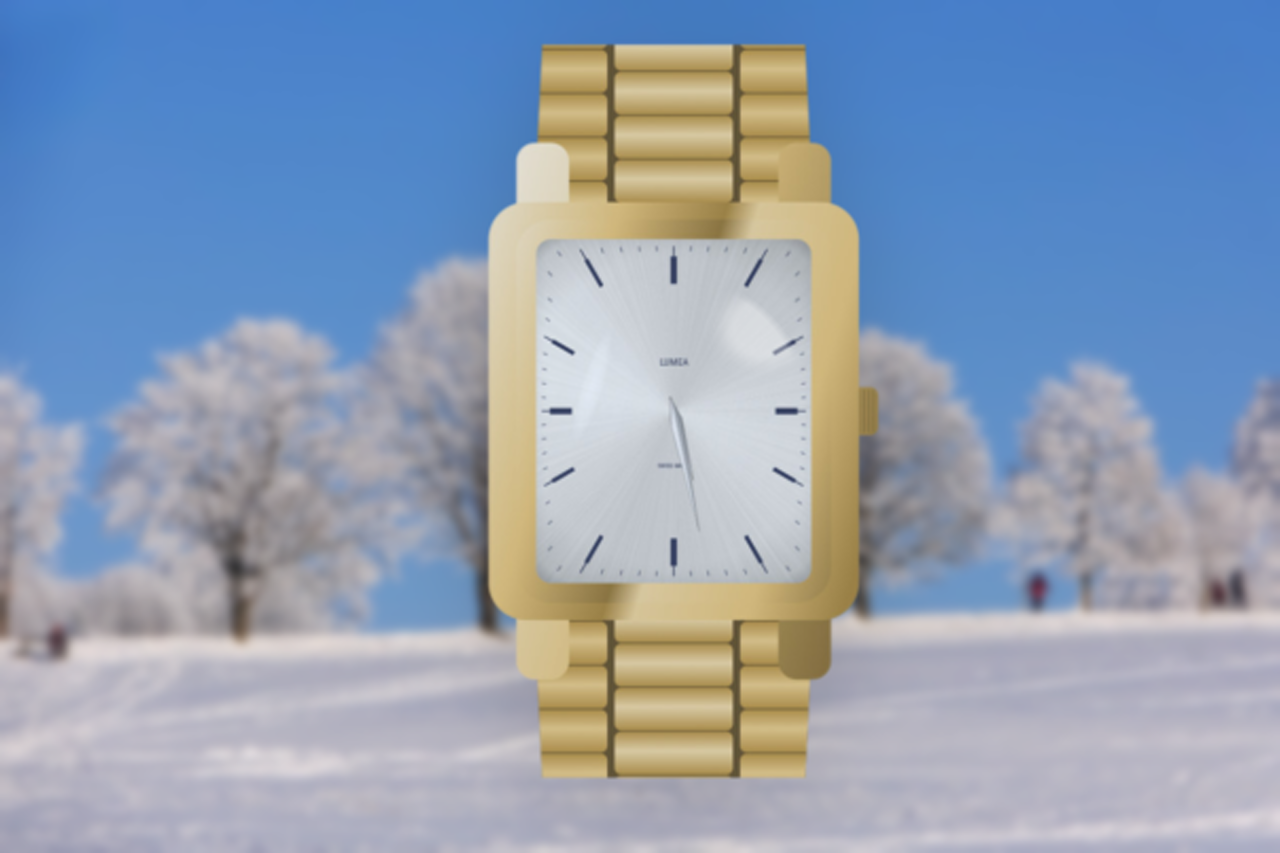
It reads 5 h 28 min
